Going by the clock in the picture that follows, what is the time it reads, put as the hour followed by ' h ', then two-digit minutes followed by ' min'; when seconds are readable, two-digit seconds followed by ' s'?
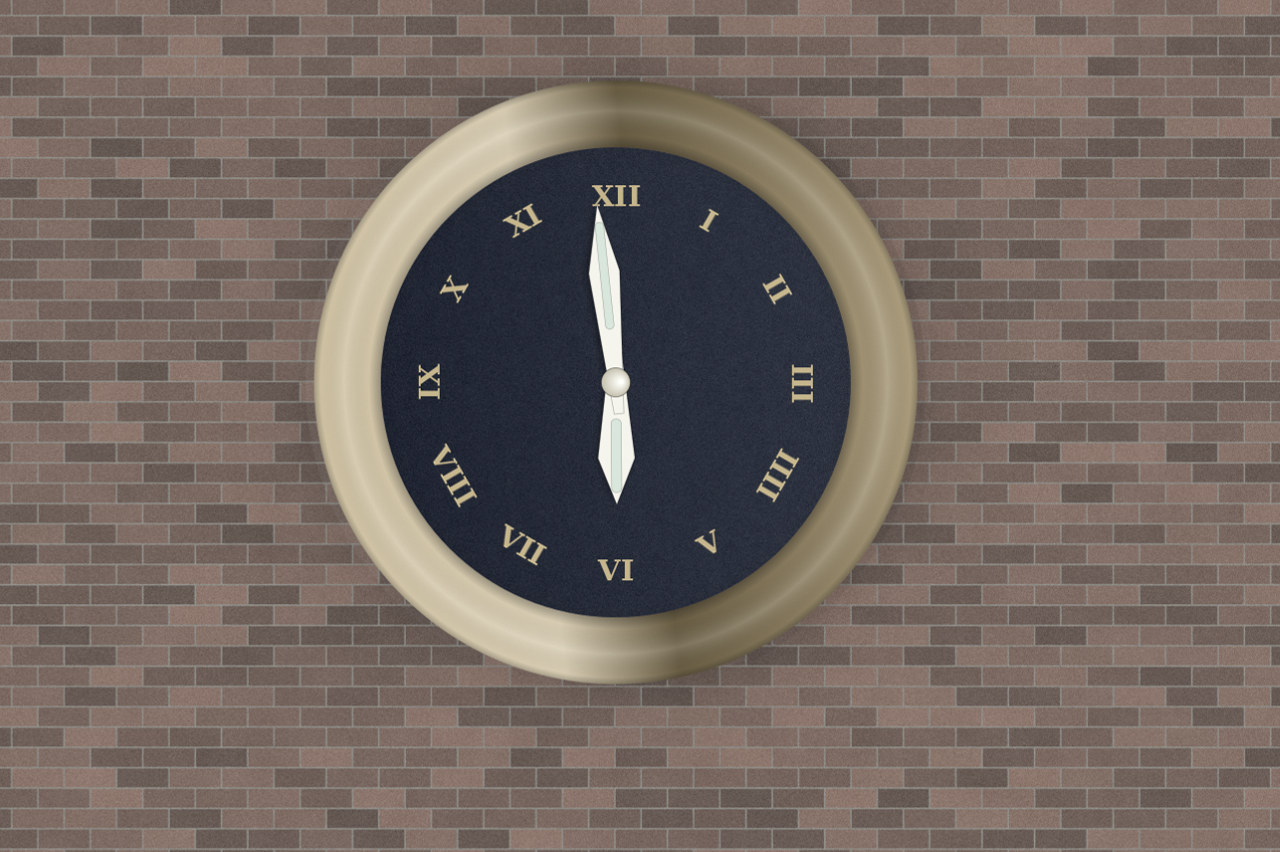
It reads 5 h 59 min
